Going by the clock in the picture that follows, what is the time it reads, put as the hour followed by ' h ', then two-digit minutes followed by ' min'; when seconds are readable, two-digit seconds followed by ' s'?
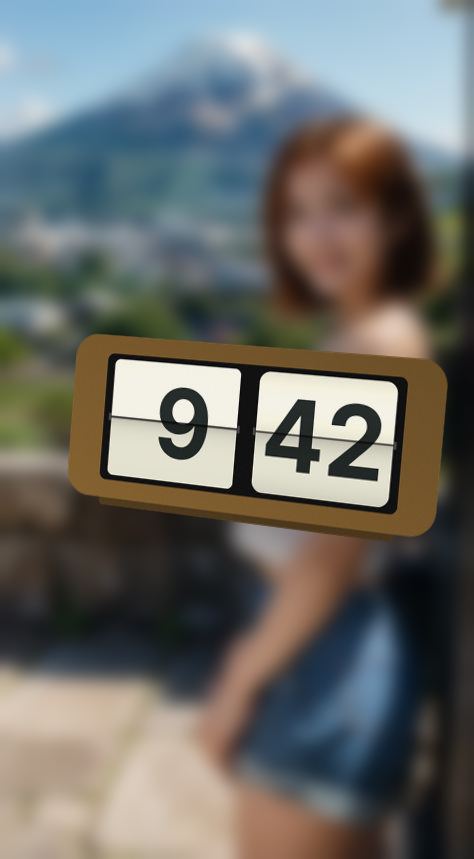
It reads 9 h 42 min
